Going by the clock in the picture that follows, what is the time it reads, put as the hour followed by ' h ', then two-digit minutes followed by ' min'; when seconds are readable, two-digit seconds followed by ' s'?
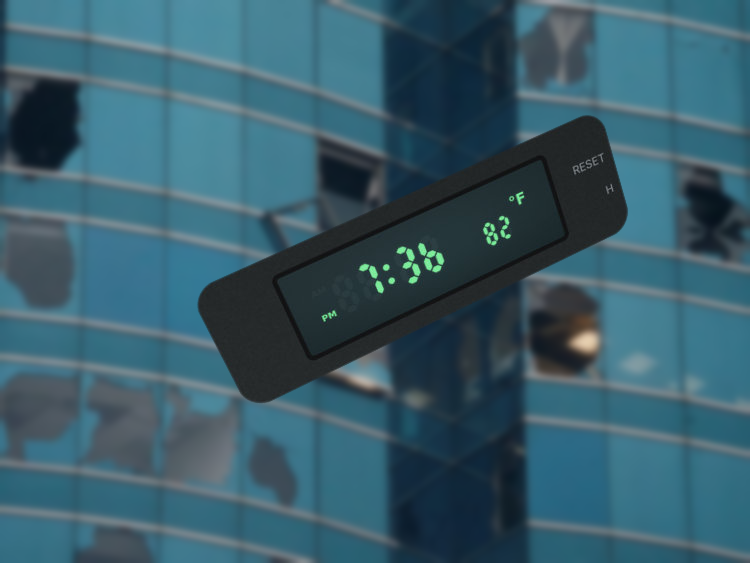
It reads 7 h 36 min
